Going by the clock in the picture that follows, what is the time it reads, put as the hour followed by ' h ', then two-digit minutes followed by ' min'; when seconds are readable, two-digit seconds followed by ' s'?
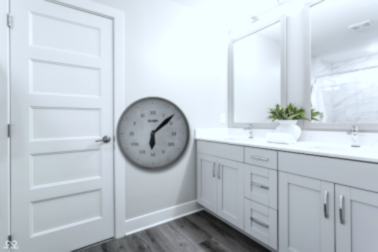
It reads 6 h 08 min
